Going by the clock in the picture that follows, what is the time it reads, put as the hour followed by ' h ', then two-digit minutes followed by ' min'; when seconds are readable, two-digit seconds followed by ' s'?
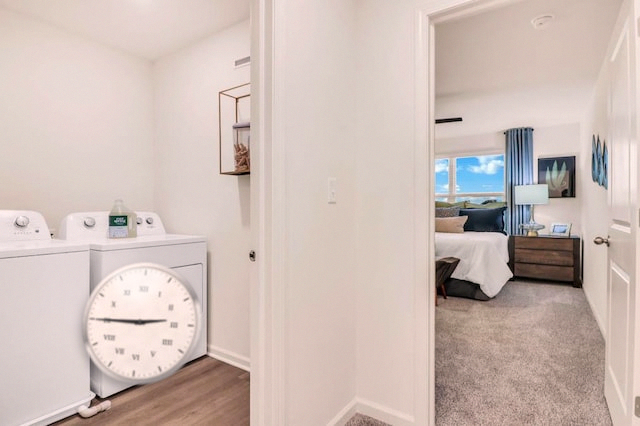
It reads 2 h 45 min
